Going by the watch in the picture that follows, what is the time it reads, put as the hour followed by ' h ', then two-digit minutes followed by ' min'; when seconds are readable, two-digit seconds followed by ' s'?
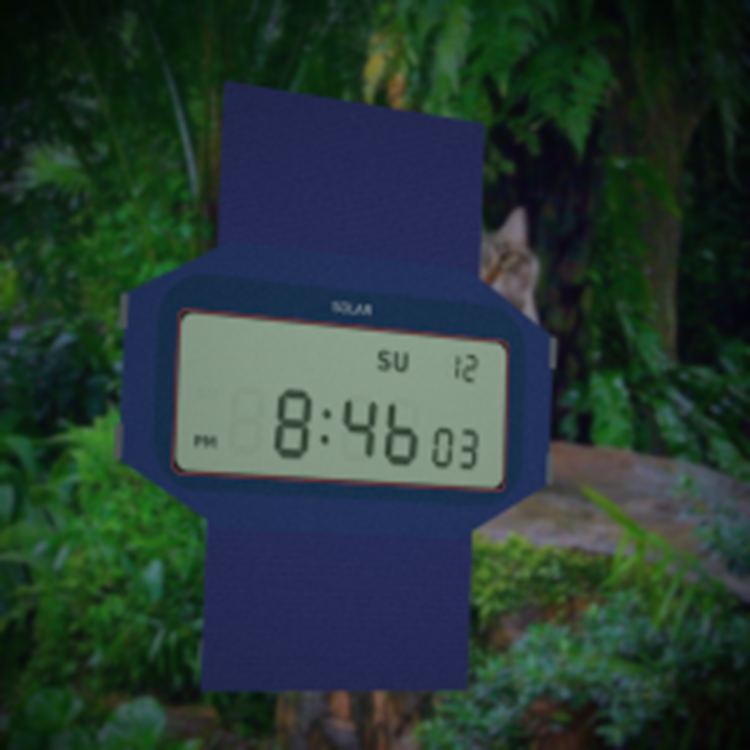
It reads 8 h 46 min 03 s
